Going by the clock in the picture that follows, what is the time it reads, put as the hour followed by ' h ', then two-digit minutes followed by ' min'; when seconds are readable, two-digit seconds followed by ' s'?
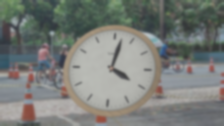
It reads 4 h 02 min
